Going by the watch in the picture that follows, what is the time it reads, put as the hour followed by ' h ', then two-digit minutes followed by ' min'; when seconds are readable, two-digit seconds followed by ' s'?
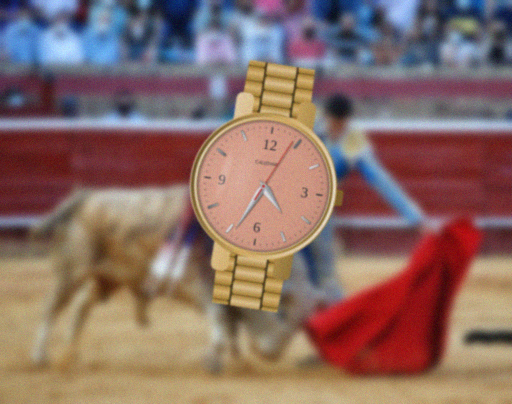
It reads 4 h 34 min 04 s
